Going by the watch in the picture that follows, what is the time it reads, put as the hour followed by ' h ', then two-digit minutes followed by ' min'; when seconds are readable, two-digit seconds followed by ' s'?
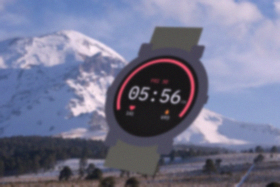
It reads 5 h 56 min
